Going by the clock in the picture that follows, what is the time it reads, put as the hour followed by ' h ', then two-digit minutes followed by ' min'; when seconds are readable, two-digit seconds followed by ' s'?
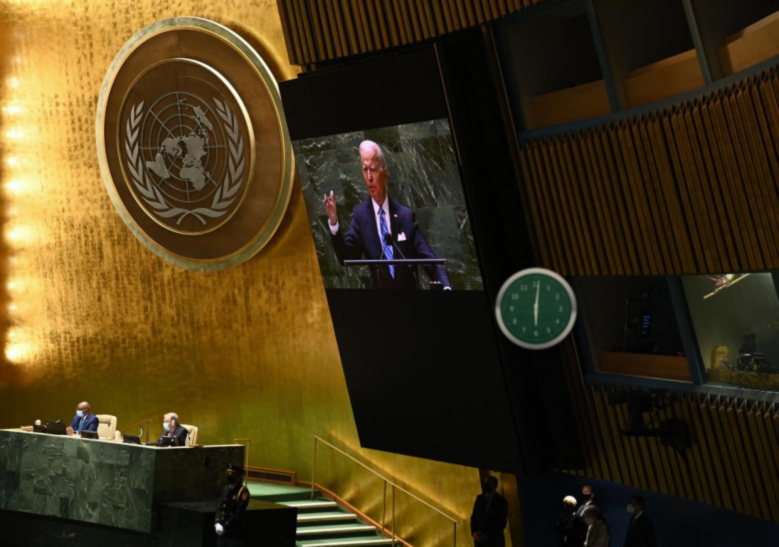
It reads 6 h 01 min
